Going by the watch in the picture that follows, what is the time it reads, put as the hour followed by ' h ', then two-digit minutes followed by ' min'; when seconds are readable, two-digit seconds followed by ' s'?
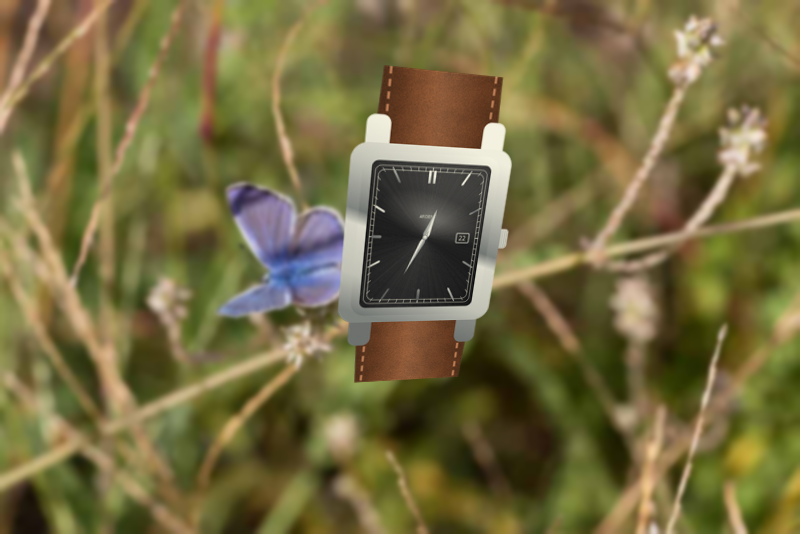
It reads 12 h 34 min
